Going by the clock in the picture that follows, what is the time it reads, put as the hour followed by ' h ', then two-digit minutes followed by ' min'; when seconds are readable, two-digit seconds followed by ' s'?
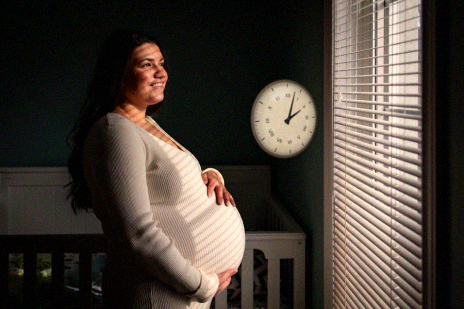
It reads 2 h 03 min
